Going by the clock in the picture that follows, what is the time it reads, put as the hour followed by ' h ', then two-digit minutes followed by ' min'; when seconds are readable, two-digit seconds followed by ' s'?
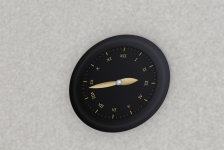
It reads 2 h 43 min
